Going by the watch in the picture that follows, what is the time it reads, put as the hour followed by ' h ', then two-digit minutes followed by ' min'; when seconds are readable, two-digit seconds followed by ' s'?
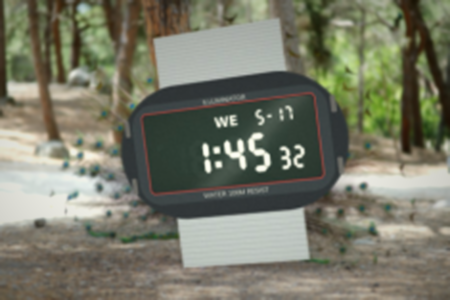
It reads 1 h 45 min 32 s
